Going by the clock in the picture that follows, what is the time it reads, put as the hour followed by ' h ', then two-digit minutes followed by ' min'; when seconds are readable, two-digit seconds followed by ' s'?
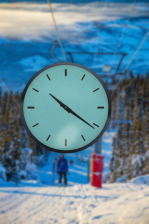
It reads 10 h 21 min
